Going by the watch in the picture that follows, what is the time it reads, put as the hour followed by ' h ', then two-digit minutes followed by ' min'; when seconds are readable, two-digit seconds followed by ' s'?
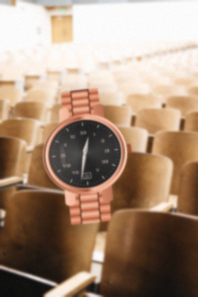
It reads 12 h 32 min
